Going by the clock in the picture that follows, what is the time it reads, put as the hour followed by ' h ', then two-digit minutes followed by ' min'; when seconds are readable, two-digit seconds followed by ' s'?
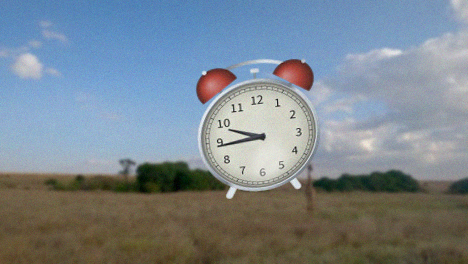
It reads 9 h 44 min
